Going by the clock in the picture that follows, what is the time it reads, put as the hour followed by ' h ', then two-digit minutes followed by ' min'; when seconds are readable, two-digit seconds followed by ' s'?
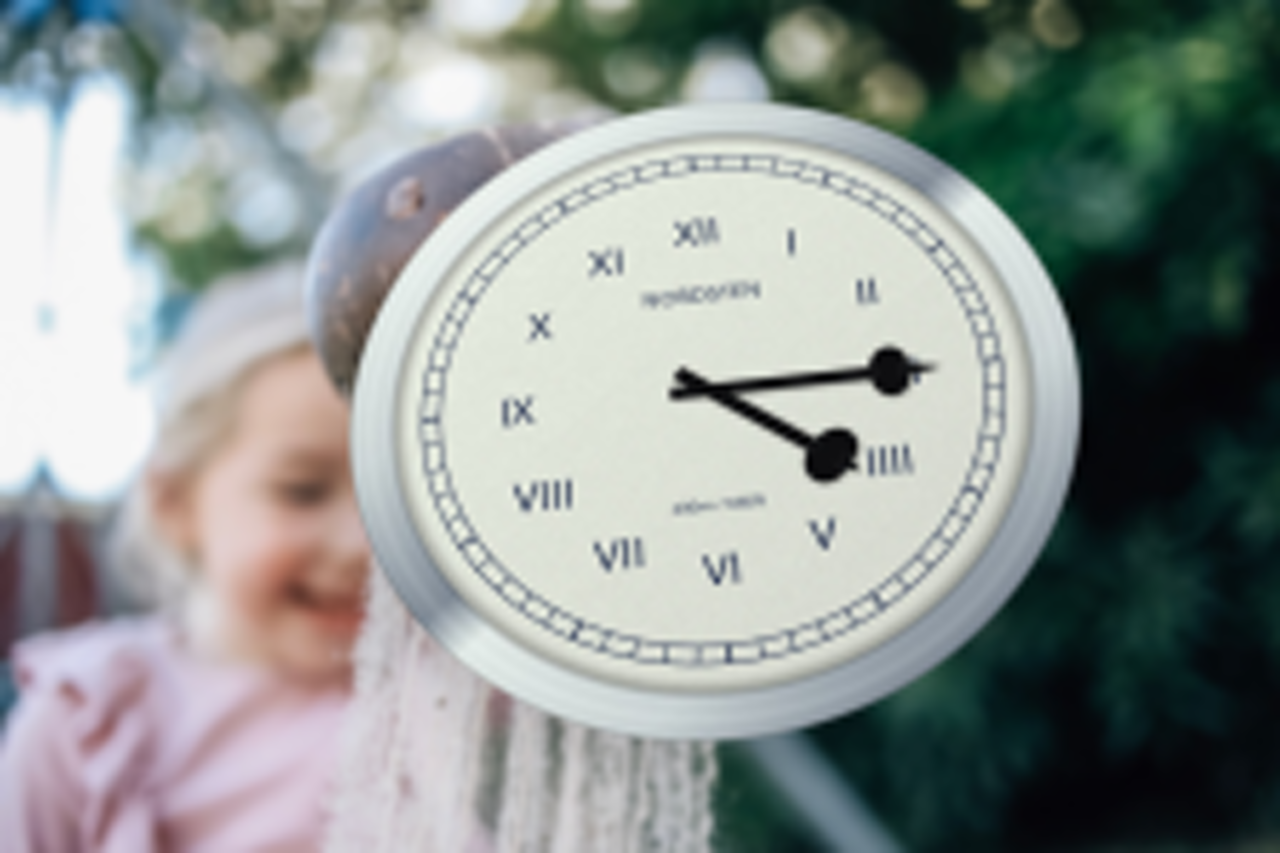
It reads 4 h 15 min
